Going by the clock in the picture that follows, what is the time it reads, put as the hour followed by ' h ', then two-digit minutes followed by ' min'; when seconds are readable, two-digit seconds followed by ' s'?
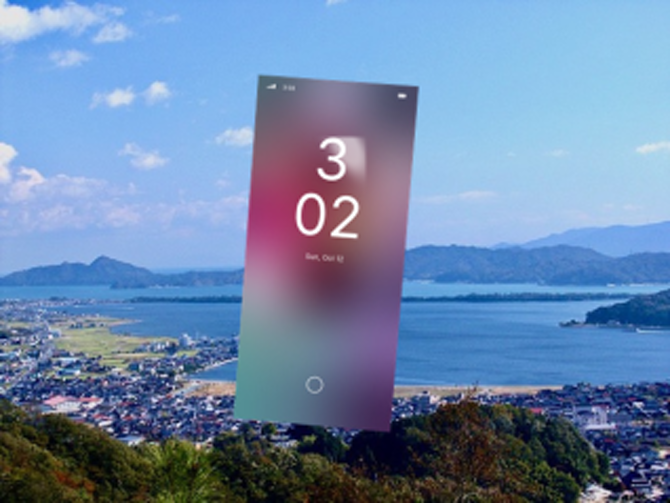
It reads 3 h 02 min
